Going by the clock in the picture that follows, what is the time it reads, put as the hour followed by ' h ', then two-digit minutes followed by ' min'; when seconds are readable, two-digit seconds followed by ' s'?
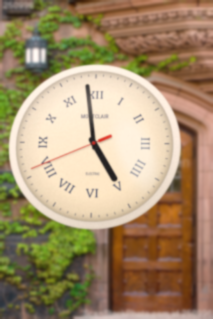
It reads 4 h 58 min 41 s
